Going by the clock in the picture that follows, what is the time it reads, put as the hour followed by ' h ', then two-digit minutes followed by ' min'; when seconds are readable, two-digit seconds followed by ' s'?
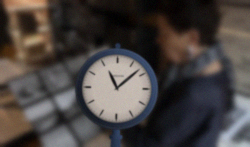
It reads 11 h 08 min
